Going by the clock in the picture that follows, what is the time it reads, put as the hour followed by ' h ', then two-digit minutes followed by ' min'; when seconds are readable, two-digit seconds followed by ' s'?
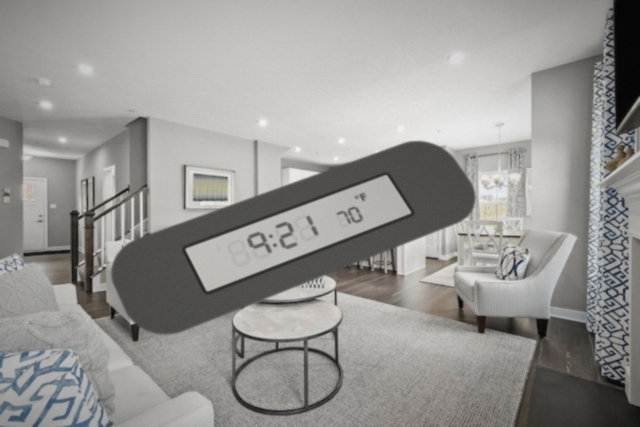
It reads 9 h 21 min
